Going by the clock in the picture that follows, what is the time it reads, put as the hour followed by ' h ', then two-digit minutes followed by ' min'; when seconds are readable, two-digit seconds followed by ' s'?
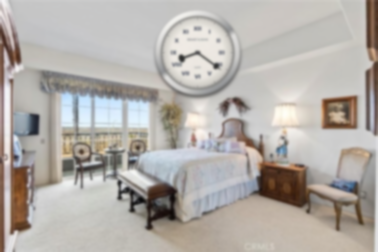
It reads 8 h 21 min
